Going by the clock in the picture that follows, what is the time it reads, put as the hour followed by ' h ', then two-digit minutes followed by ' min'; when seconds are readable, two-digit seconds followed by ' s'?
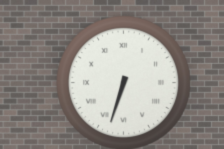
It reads 6 h 33 min
